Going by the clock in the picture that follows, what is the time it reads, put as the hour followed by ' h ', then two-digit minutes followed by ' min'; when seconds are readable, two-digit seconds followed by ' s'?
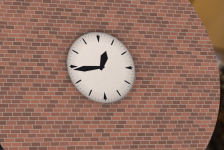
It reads 12 h 44 min
